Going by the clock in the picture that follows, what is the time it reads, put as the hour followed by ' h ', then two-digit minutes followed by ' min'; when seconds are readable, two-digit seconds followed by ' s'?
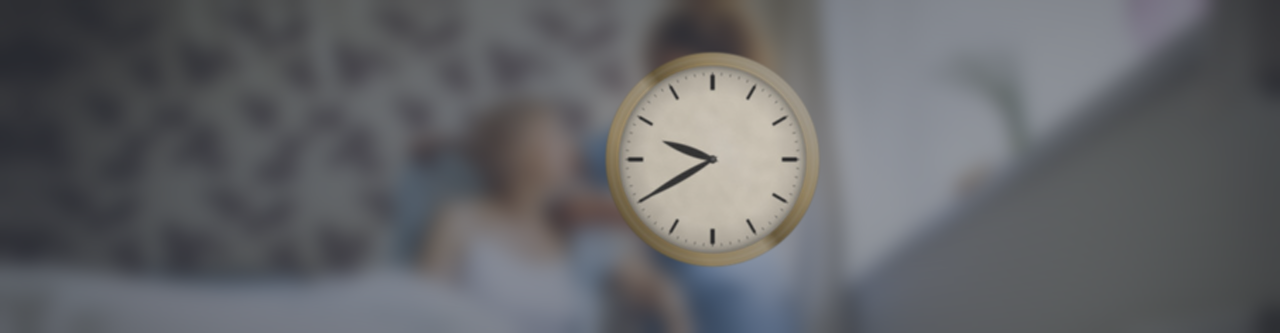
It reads 9 h 40 min
